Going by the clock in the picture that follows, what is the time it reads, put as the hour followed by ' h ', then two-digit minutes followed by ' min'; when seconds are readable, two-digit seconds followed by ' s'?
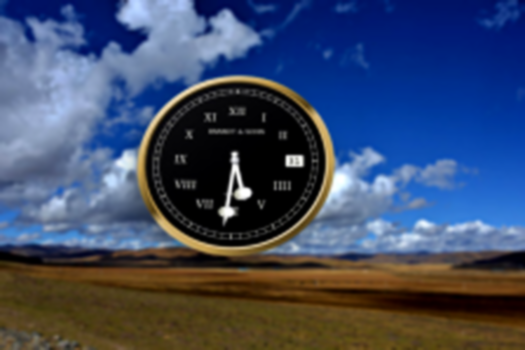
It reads 5 h 31 min
